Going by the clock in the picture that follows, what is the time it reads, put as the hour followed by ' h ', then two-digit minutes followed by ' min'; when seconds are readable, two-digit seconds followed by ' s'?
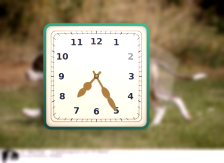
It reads 7 h 25 min
